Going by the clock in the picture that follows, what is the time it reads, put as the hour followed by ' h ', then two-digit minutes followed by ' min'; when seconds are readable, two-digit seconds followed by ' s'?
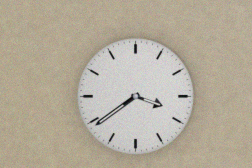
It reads 3 h 39 min
